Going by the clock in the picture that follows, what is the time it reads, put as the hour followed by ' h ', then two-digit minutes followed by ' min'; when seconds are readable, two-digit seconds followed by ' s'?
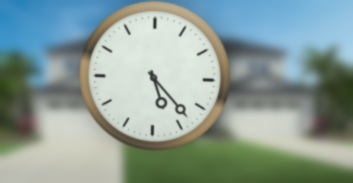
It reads 5 h 23 min
